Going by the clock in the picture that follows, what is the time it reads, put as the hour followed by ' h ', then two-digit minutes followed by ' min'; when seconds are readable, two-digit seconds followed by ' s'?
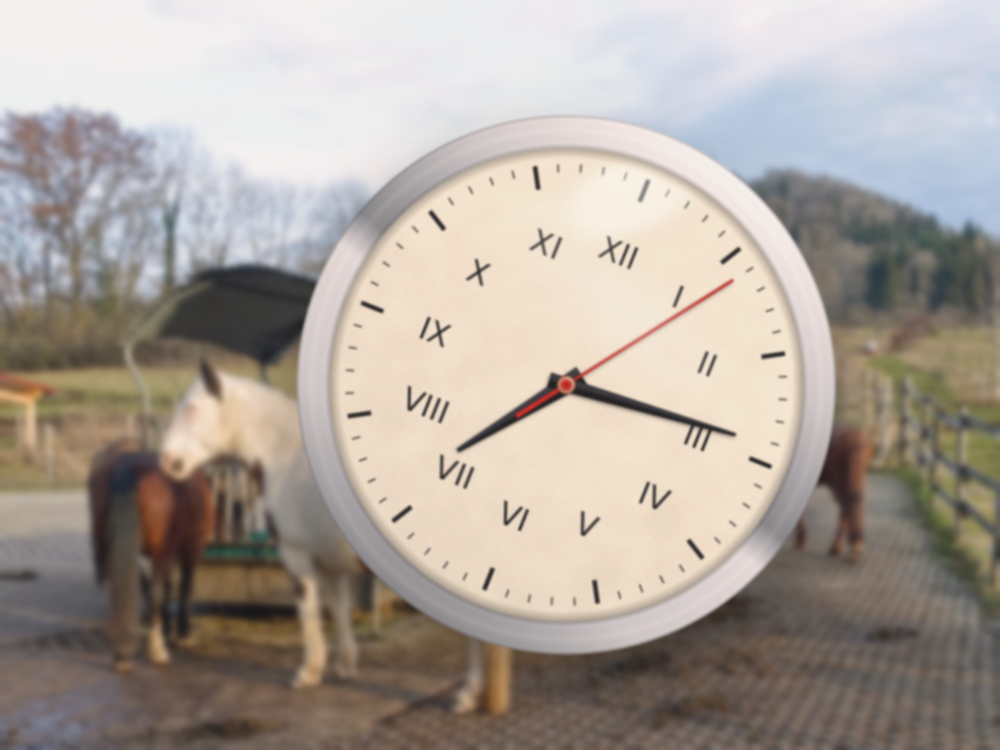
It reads 7 h 14 min 06 s
